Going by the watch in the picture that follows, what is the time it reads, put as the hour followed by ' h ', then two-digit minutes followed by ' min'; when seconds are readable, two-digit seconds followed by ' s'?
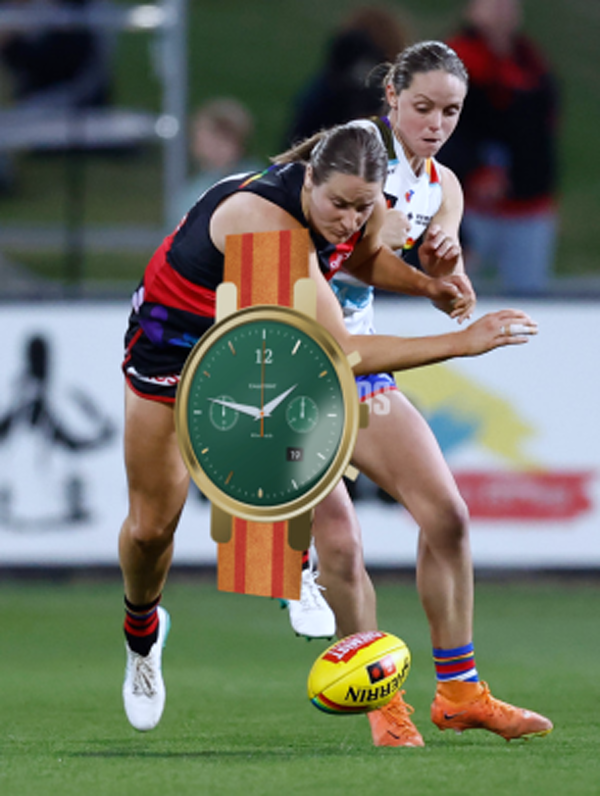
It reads 1 h 47 min
